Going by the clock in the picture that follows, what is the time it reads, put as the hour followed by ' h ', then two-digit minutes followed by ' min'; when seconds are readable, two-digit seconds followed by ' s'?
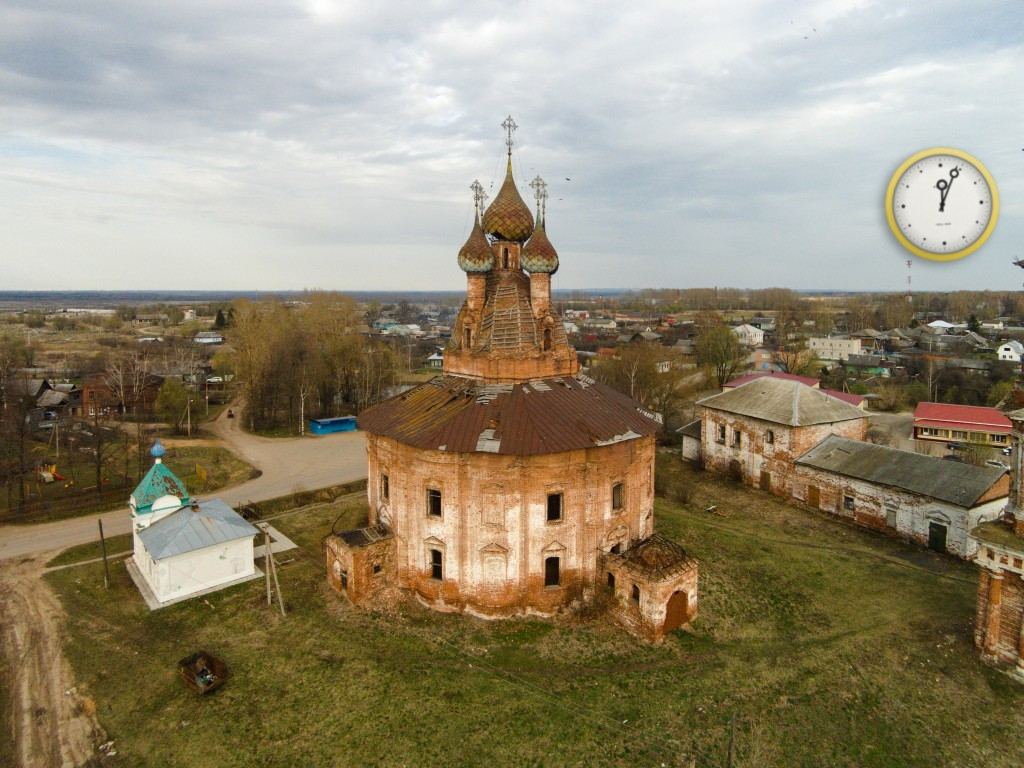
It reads 12 h 04 min
